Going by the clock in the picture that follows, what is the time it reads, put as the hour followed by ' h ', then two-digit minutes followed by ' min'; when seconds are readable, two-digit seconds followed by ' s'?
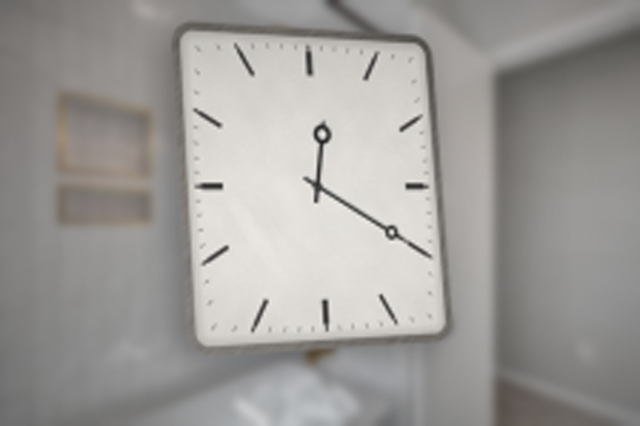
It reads 12 h 20 min
